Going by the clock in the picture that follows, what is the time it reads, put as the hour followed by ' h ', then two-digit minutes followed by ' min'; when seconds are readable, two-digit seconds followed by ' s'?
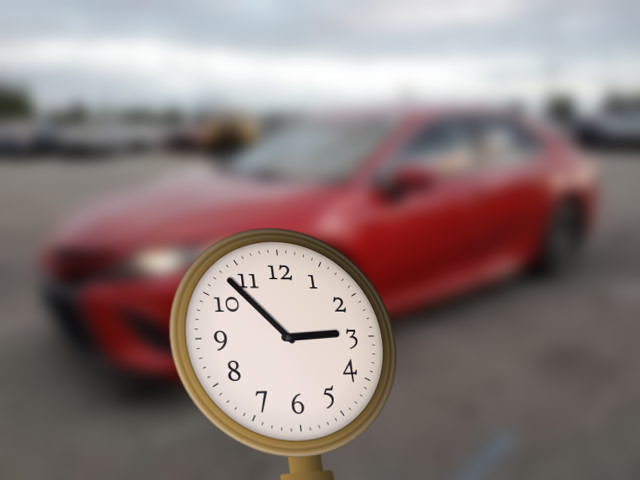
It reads 2 h 53 min
